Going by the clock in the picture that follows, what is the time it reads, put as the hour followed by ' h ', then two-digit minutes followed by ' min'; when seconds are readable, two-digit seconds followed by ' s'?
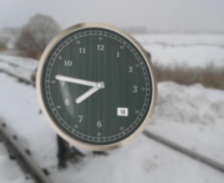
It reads 7 h 46 min
